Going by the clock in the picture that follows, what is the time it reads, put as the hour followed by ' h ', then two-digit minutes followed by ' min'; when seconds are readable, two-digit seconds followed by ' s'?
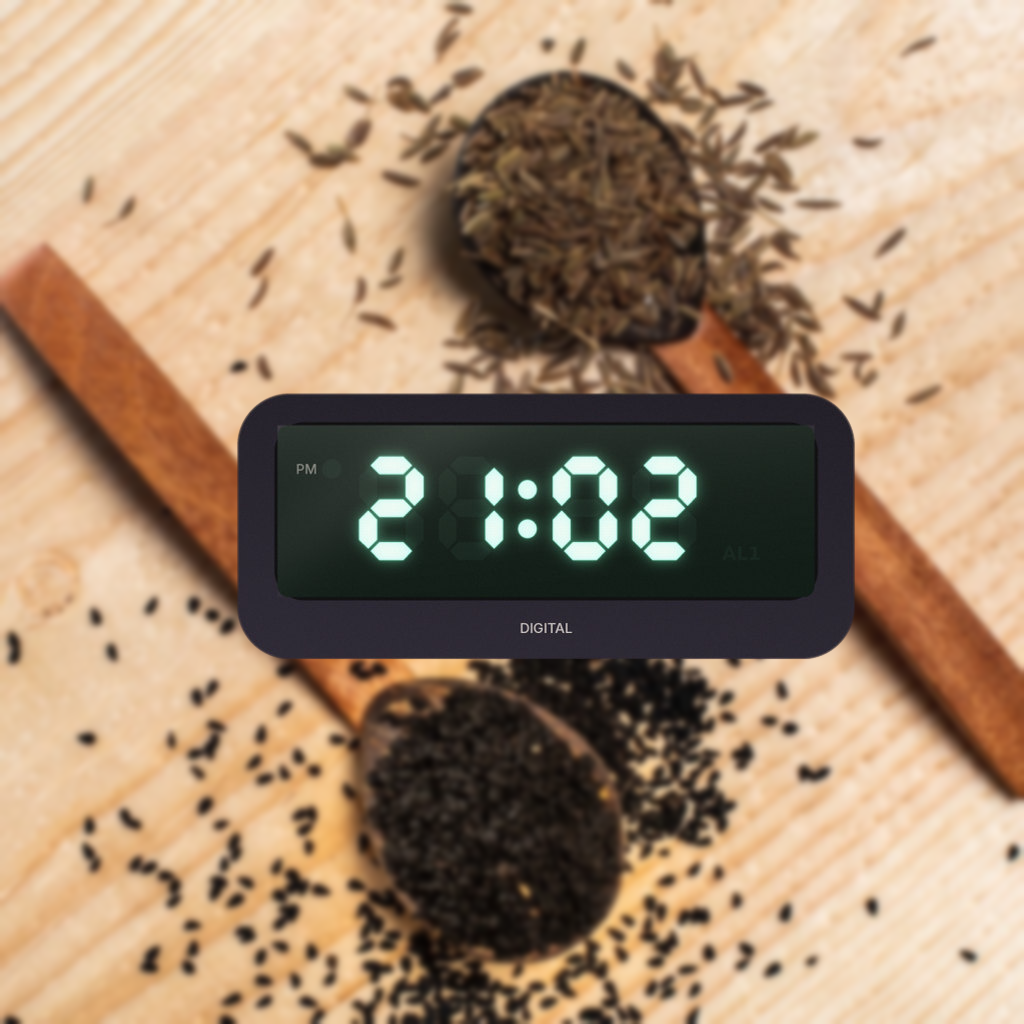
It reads 21 h 02 min
